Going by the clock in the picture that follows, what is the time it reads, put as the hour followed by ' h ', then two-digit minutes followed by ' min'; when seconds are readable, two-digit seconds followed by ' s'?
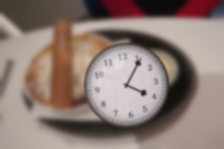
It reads 4 h 06 min
